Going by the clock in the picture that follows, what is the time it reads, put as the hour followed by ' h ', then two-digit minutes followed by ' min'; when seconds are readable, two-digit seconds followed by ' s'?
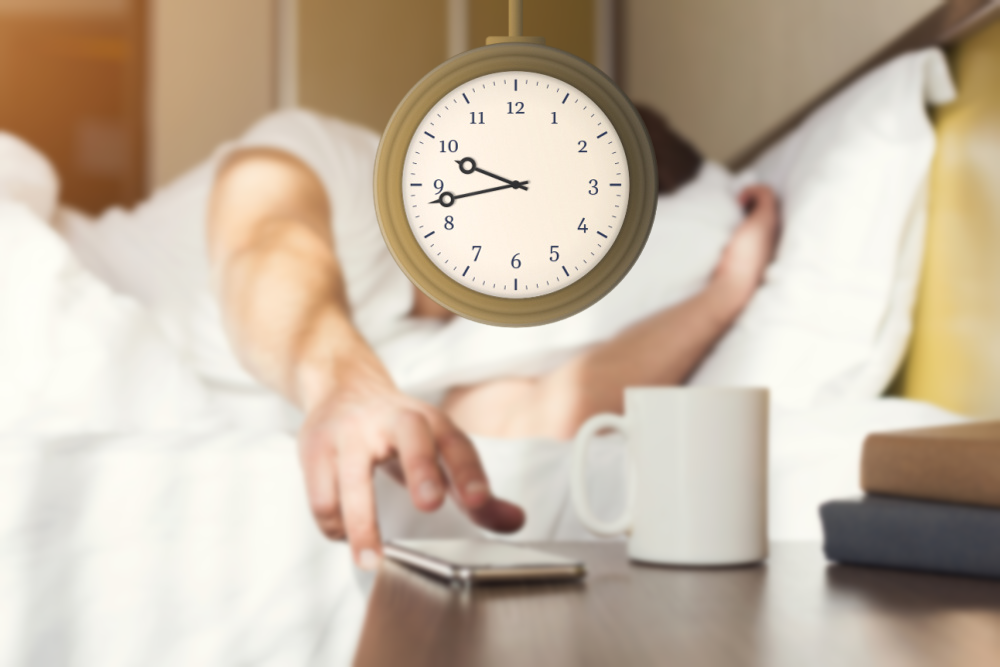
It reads 9 h 43 min
